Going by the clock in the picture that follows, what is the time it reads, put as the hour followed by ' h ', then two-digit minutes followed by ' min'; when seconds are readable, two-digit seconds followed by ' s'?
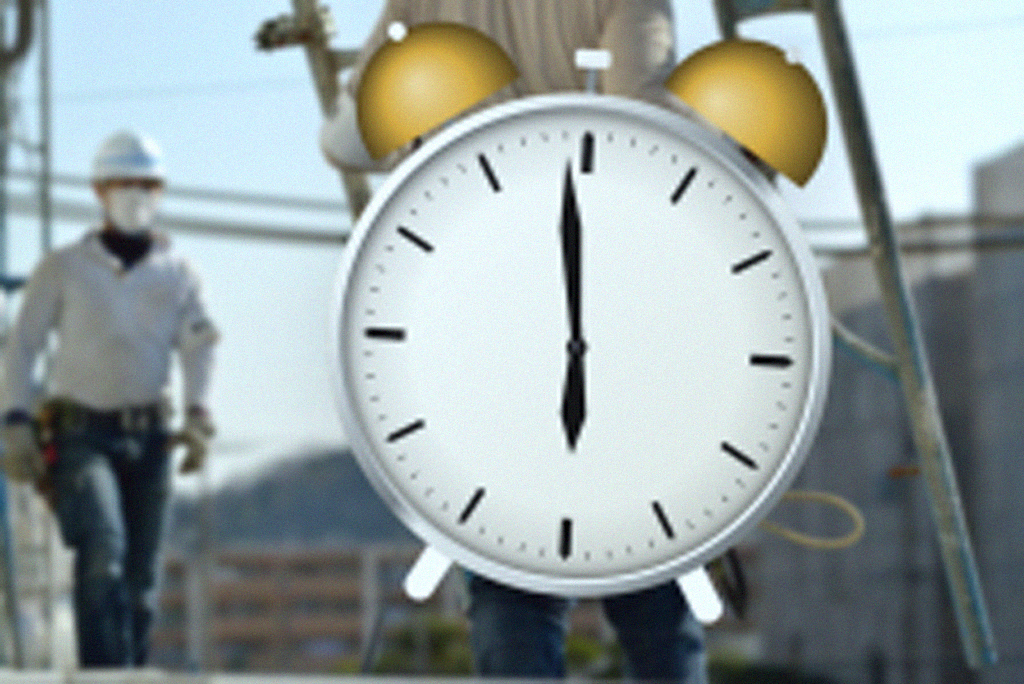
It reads 5 h 59 min
